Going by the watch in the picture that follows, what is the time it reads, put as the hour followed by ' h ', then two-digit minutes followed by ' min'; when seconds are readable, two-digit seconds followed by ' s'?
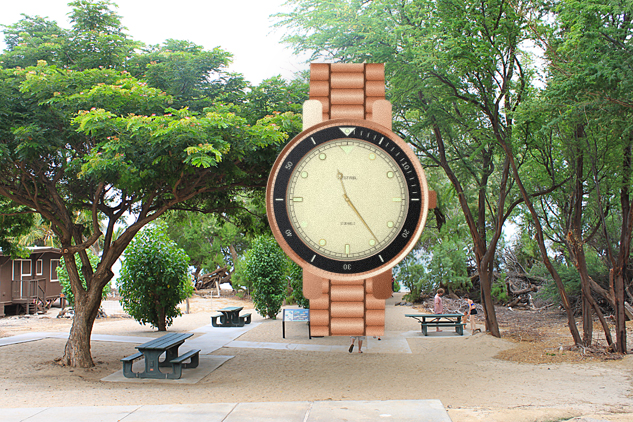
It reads 11 h 24 min
